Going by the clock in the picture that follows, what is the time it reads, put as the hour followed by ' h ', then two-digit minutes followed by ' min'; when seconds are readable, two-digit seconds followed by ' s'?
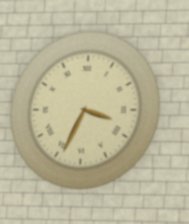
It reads 3 h 34 min
